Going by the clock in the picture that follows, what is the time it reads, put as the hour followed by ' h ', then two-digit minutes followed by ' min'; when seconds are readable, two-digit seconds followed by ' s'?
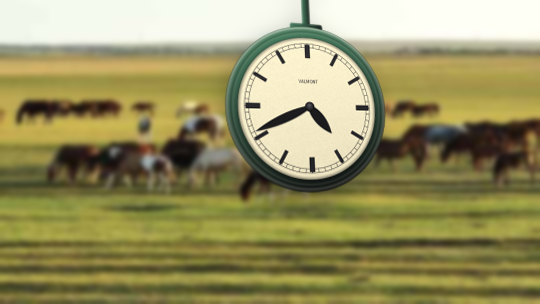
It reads 4 h 41 min
